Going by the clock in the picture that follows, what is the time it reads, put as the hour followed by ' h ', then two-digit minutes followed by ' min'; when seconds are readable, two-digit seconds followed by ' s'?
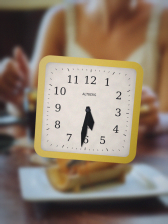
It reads 5 h 31 min
